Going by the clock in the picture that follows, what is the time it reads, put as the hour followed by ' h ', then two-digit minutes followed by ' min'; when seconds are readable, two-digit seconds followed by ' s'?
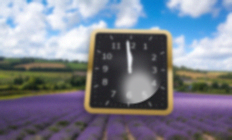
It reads 11 h 59 min
